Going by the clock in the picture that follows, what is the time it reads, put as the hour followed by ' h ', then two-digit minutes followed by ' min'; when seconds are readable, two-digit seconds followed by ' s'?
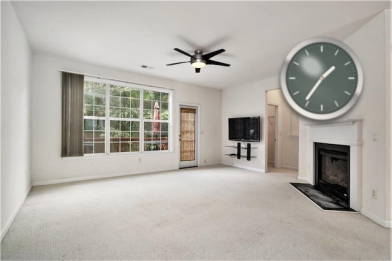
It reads 1 h 36 min
